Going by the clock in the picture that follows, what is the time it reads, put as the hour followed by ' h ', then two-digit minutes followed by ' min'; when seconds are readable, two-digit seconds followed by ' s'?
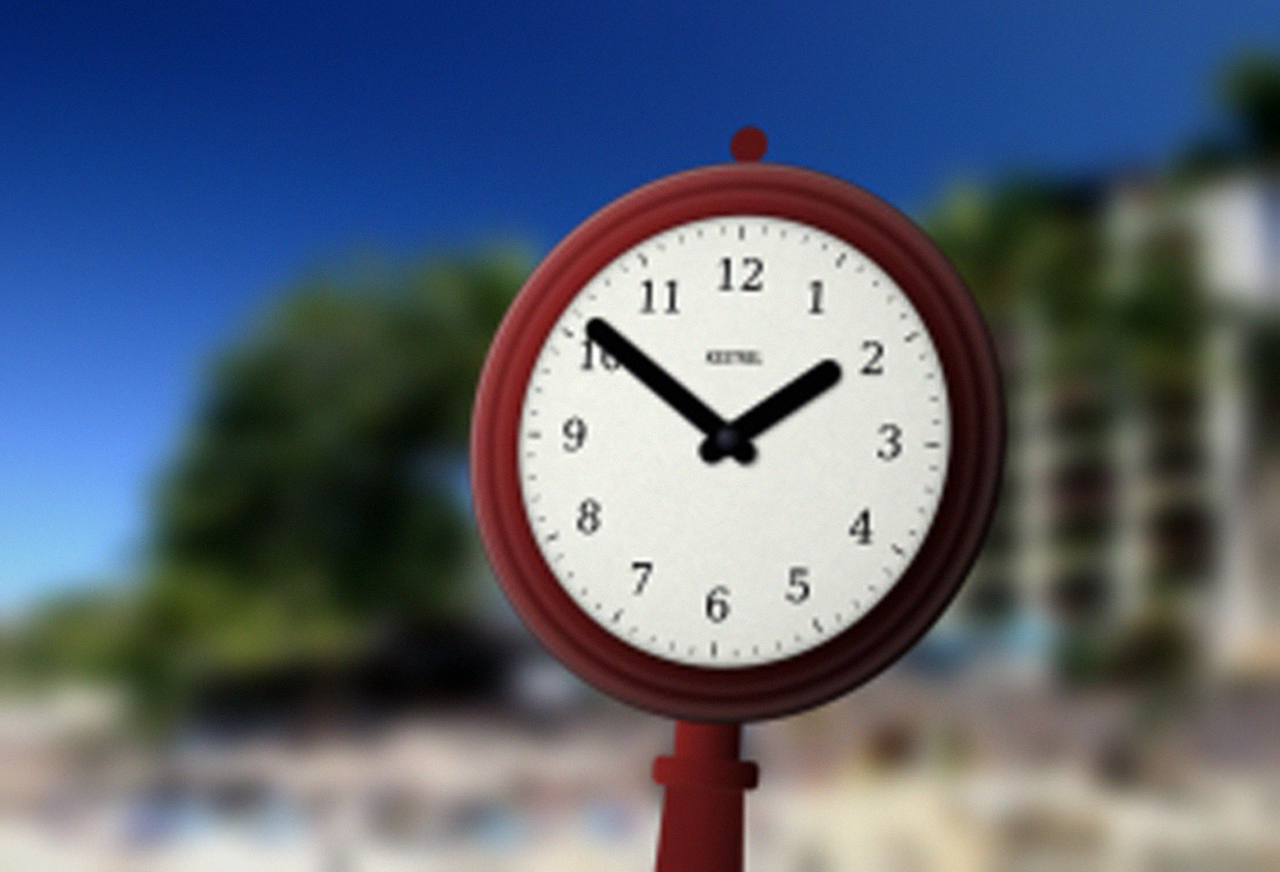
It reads 1 h 51 min
